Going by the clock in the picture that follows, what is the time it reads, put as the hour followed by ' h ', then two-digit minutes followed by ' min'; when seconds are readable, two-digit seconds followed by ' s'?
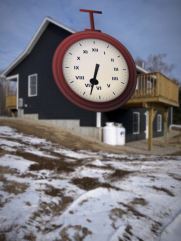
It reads 6 h 33 min
